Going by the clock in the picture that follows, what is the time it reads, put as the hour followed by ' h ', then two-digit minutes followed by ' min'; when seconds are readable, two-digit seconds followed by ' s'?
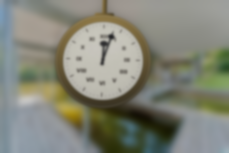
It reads 12 h 03 min
